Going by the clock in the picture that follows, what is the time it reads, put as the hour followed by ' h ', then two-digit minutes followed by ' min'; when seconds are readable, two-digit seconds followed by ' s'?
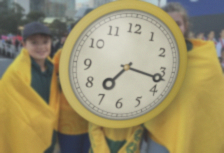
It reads 7 h 17 min
